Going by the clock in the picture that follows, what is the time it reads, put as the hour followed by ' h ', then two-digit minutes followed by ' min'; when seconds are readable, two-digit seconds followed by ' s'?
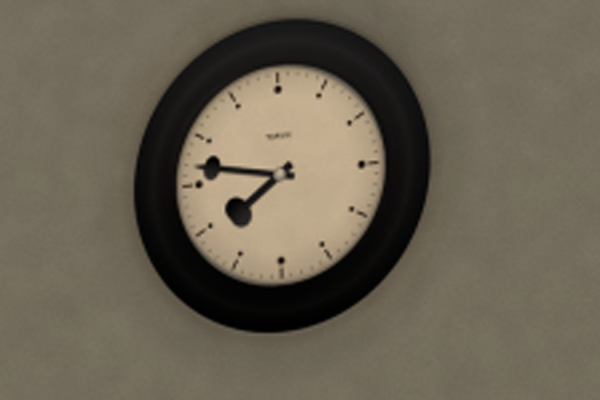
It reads 7 h 47 min
